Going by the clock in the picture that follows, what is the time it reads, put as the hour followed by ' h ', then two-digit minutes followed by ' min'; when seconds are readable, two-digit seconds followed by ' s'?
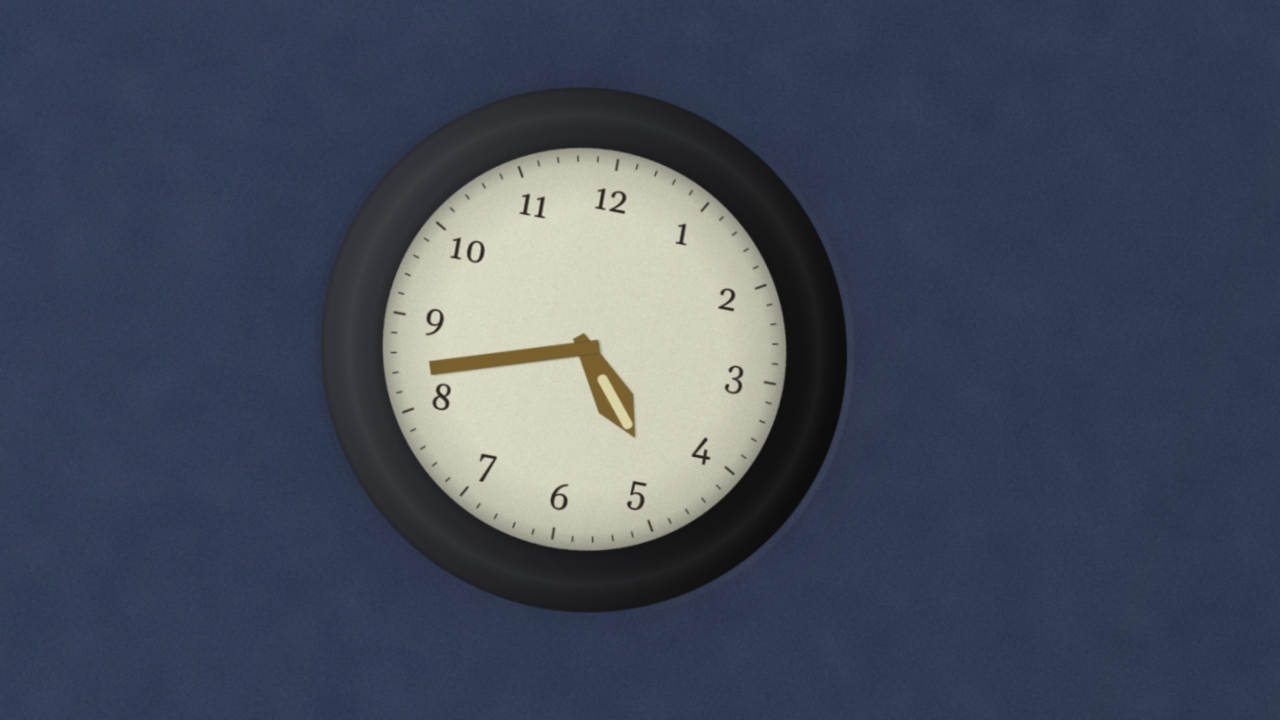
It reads 4 h 42 min
